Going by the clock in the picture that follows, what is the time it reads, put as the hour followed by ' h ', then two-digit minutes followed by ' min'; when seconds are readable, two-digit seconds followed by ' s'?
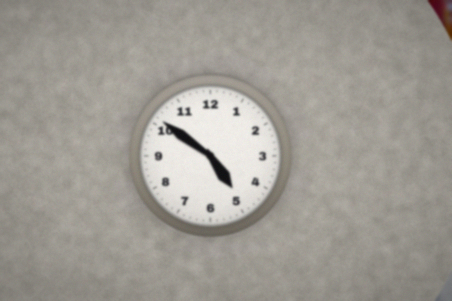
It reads 4 h 51 min
